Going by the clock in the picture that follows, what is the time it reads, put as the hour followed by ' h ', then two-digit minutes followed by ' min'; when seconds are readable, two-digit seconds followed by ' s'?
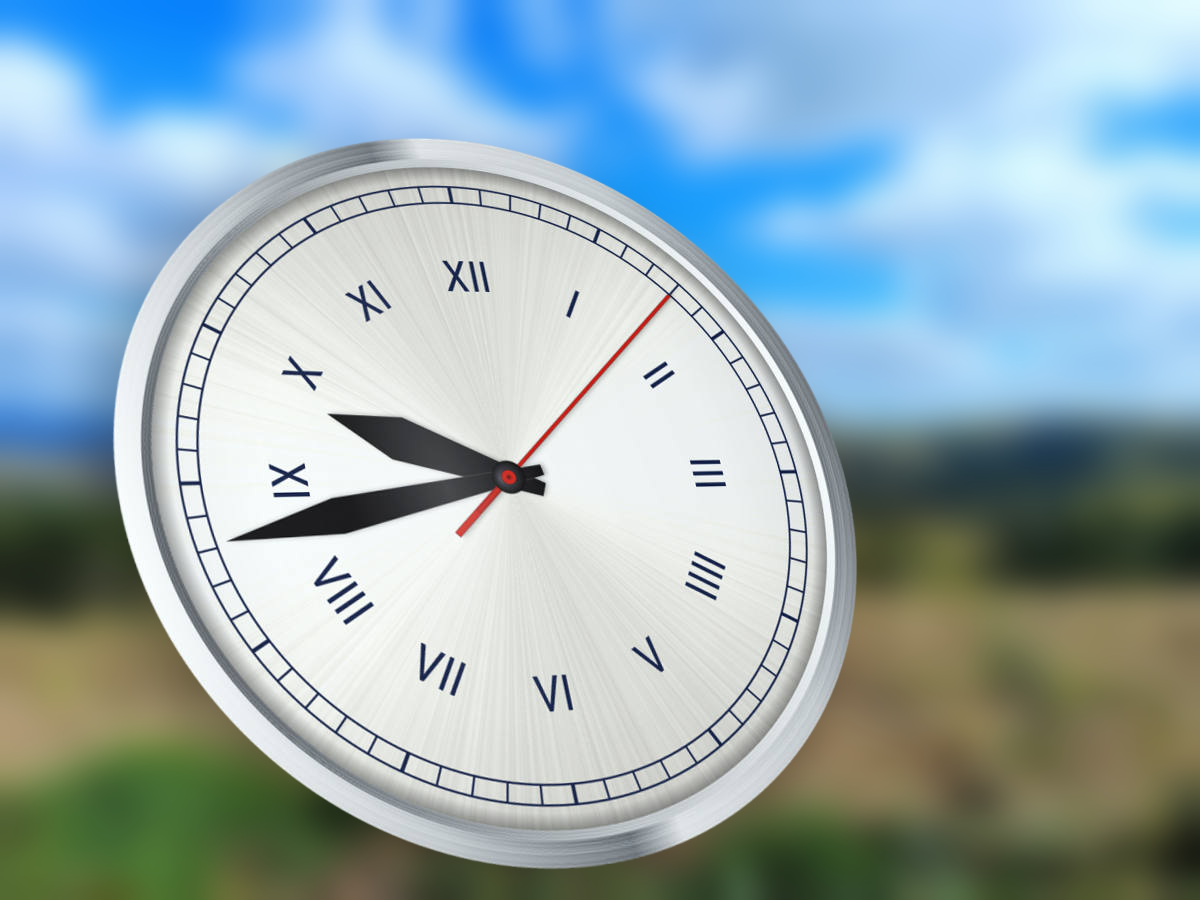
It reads 9 h 43 min 08 s
